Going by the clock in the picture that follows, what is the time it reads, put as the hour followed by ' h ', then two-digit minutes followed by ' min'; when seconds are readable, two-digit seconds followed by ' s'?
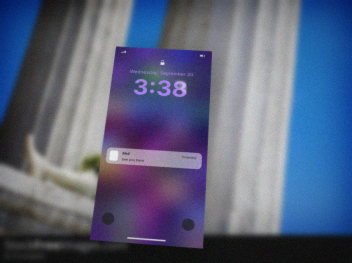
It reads 3 h 38 min
